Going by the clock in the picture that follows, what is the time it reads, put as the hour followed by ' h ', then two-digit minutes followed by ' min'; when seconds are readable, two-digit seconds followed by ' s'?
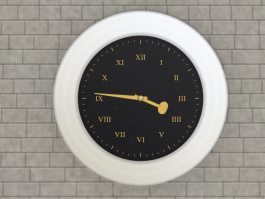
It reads 3 h 46 min
